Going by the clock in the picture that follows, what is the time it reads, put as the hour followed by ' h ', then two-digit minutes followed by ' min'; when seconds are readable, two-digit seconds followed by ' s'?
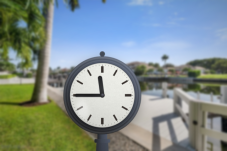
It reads 11 h 45 min
